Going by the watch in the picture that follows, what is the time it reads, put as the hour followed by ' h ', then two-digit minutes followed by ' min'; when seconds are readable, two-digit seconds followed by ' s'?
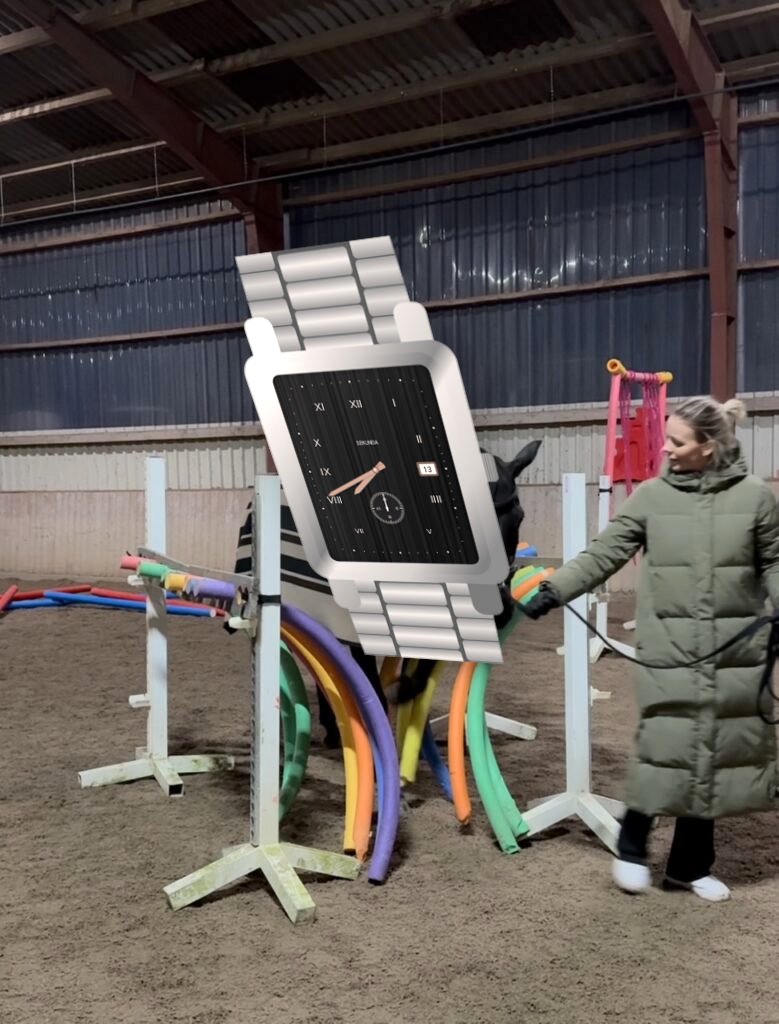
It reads 7 h 41 min
